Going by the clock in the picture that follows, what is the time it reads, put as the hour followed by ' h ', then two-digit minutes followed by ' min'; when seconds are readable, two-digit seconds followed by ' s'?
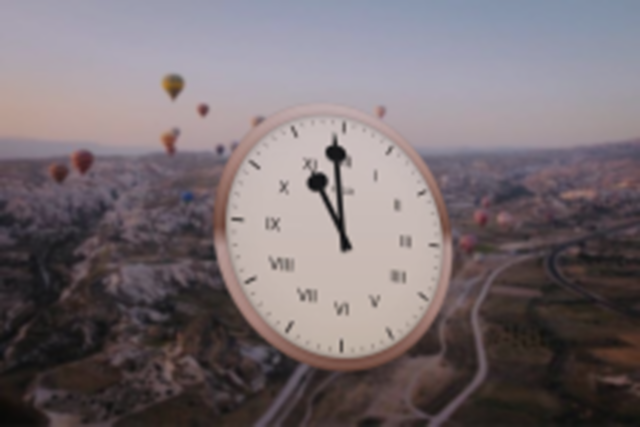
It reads 10 h 59 min
